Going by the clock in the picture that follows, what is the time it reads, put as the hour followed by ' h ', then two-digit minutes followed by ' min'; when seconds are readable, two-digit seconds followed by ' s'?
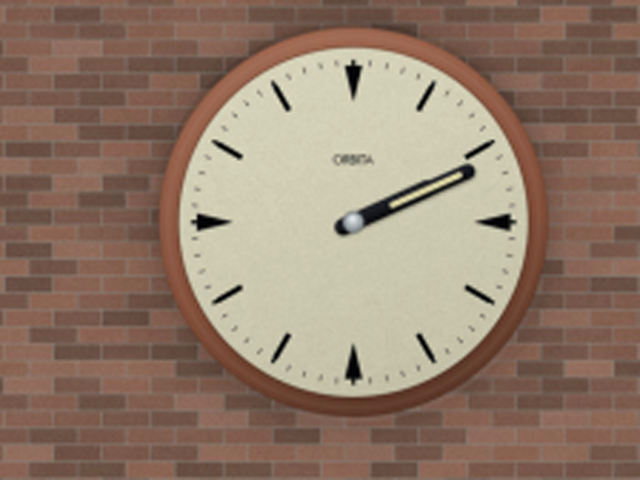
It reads 2 h 11 min
